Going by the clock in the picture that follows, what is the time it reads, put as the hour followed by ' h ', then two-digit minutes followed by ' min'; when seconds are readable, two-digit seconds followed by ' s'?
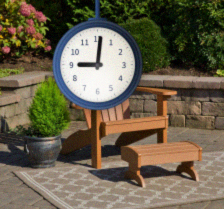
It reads 9 h 01 min
